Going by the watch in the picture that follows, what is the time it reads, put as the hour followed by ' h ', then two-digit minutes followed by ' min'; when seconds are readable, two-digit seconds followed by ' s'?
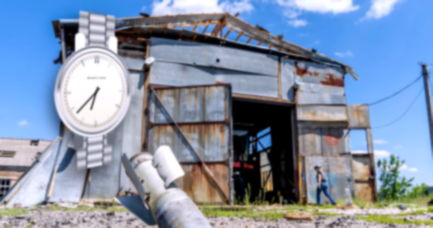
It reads 6 h 38 min
